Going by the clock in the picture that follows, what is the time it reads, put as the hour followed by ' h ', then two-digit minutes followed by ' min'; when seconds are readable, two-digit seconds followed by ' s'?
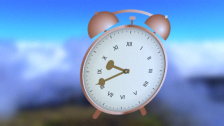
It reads 9 h 41 min
